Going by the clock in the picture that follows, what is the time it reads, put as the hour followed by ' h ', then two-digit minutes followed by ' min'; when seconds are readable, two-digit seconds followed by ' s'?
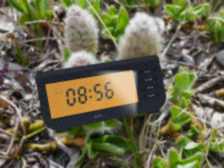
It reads 8 h 56 min
